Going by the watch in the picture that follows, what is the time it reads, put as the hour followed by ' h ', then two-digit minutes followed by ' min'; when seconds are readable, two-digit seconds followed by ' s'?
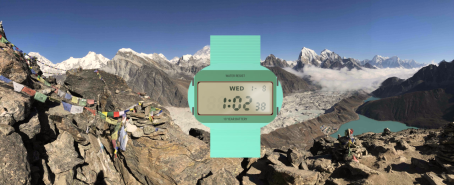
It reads 1 h 02 min 38 s
